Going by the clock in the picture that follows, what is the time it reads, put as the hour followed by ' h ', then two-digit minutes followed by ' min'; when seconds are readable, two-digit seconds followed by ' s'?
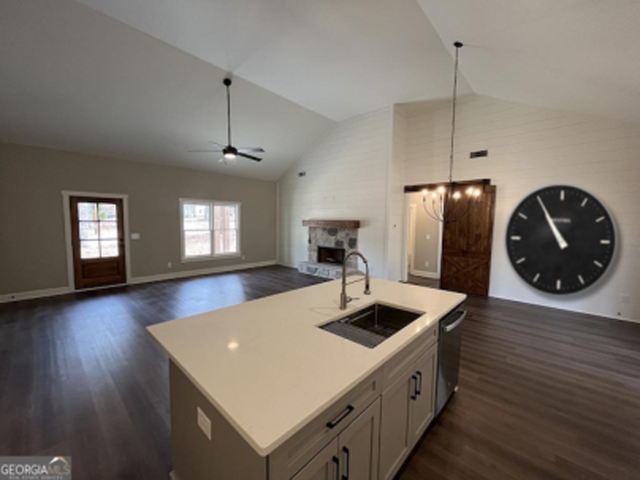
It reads 10 h 55 min
